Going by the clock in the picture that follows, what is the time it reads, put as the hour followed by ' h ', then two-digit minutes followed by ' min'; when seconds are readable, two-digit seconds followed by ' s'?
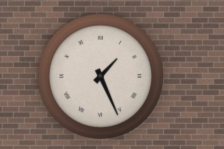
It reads 1 h 26 min
